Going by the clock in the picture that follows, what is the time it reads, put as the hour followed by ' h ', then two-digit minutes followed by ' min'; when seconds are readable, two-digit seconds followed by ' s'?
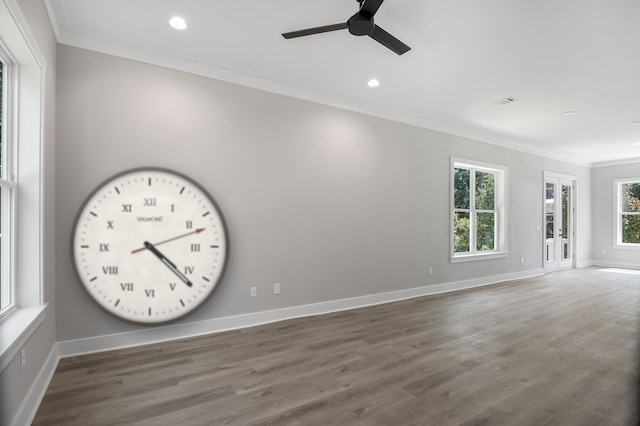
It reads 4 h 22 min 12 s
